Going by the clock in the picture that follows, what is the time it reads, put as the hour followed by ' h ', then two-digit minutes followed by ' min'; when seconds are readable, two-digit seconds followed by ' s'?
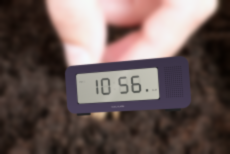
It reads 10 h 56 min
